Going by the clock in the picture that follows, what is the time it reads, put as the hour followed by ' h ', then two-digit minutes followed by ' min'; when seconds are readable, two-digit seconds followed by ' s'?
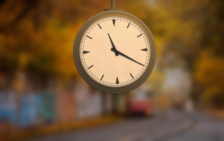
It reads 11 h 20 min
